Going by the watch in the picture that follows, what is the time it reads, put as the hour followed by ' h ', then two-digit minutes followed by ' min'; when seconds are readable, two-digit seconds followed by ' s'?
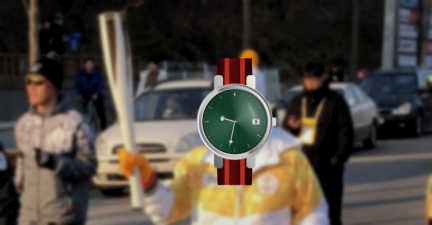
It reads 9 h 32 min
